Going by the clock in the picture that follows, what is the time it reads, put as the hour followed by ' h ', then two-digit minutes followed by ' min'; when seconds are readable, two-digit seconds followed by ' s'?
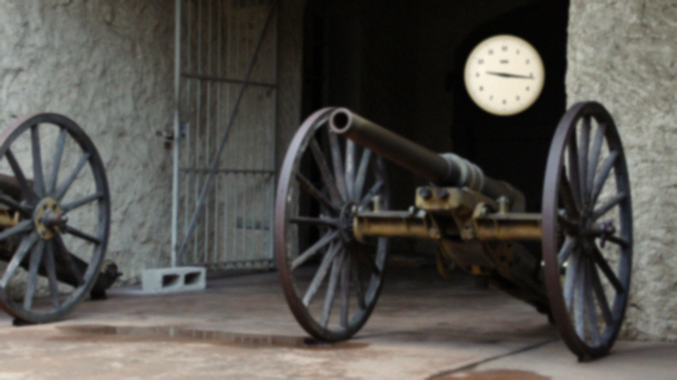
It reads 9 h 16 min
